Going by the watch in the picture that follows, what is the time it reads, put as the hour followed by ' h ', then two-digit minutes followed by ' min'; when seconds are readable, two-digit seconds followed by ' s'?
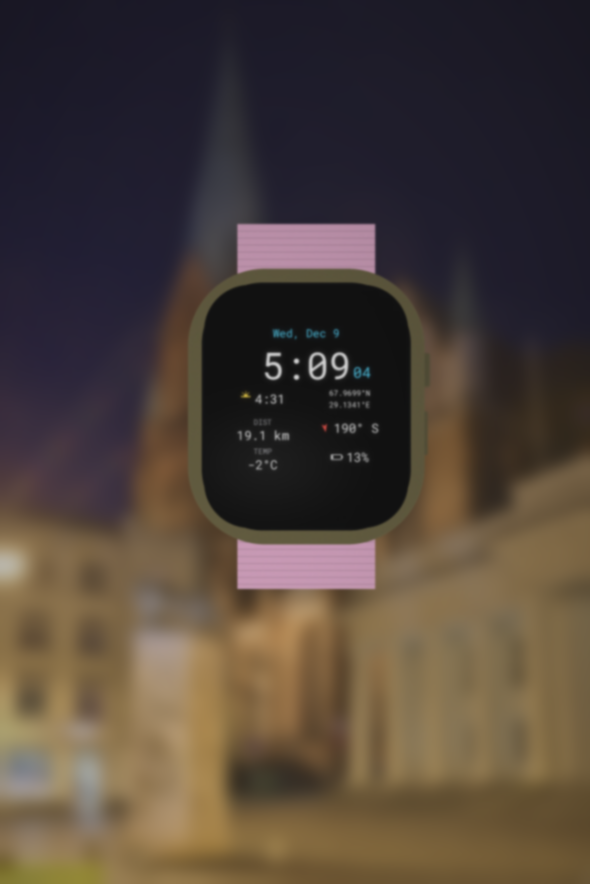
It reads 5 h 09 min 04 s
